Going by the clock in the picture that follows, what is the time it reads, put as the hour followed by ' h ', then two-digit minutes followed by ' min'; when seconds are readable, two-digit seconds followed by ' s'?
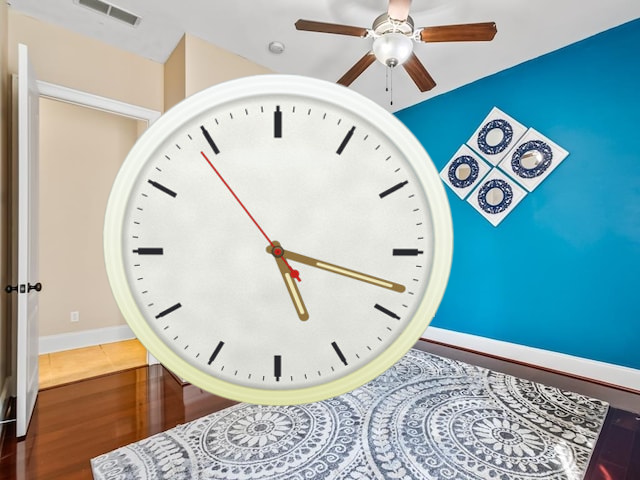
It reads 5 h 17 min 54 s
